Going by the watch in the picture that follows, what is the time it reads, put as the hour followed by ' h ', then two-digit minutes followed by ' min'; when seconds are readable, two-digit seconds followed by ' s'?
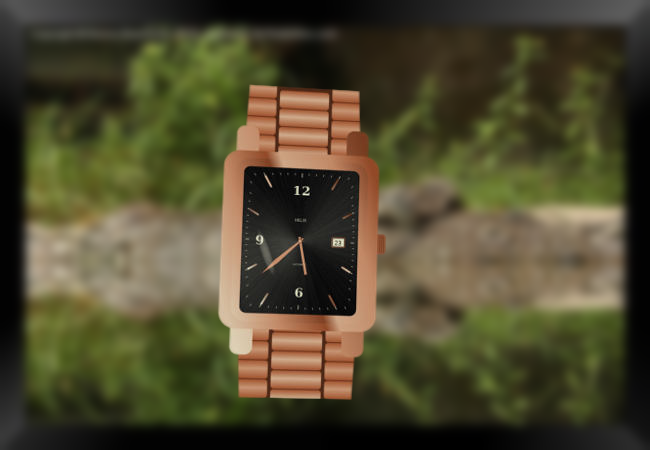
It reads 5 h 38 min
